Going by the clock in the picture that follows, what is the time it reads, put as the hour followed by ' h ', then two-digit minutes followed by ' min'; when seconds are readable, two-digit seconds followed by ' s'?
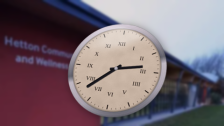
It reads 2 h 38 min
